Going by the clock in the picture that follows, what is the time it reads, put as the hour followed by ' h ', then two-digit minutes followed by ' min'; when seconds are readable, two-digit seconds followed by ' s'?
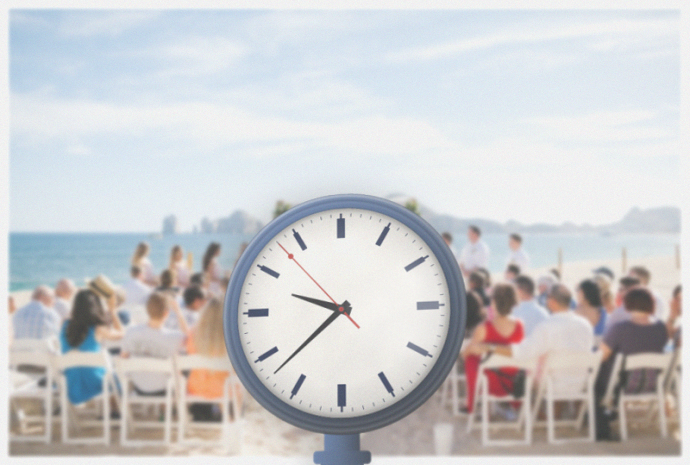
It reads 9 h 37 min 53 s
